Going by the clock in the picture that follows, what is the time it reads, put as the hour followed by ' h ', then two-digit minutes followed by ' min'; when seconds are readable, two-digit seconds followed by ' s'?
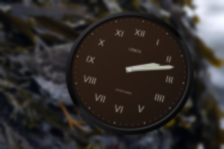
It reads 2 h 12 min
